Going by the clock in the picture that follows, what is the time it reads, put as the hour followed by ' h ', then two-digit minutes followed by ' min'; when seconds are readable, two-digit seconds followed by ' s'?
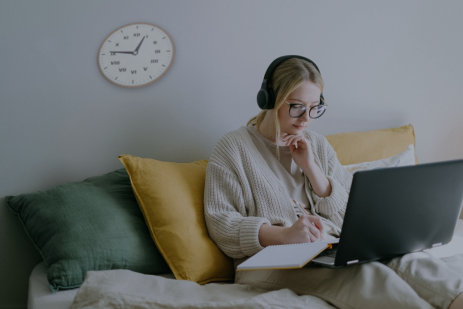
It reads 12 h 46 min
